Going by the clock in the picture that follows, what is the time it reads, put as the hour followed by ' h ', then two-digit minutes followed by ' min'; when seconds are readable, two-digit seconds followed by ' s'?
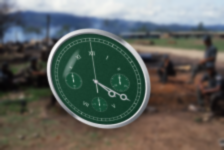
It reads 4 h 20 min
